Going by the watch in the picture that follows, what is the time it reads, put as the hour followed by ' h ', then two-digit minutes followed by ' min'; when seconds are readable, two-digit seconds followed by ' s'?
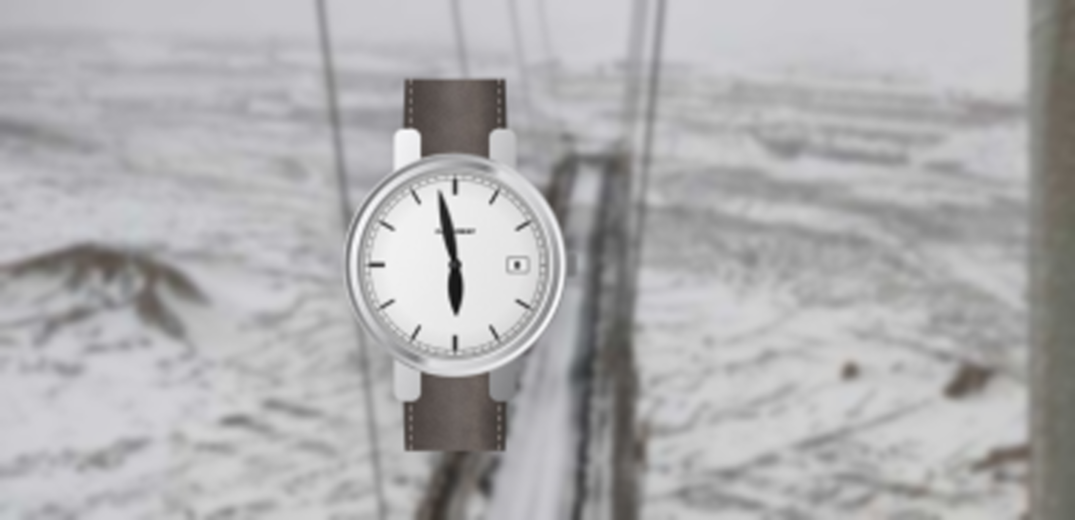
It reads 5 h 58 min
